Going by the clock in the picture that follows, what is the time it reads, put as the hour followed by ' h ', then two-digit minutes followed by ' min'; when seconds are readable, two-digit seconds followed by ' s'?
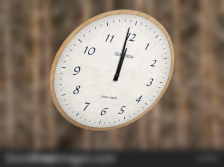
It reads 11 h 59 min
